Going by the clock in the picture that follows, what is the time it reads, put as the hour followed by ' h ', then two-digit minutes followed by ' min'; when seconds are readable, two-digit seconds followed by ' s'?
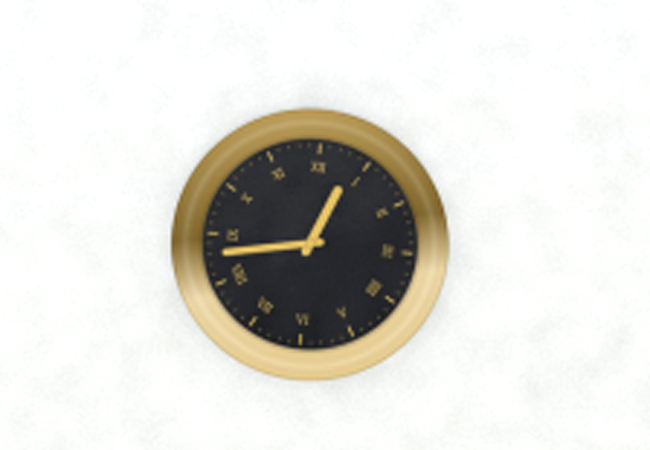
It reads 12 h 43 min
